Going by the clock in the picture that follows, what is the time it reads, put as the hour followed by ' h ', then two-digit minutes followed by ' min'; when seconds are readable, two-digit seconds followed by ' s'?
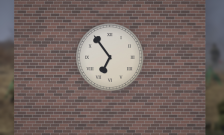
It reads 6 h 54 min
